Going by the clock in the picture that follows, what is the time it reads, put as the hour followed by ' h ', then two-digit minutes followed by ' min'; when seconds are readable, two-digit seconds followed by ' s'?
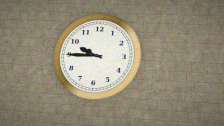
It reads 9 h 45 min
